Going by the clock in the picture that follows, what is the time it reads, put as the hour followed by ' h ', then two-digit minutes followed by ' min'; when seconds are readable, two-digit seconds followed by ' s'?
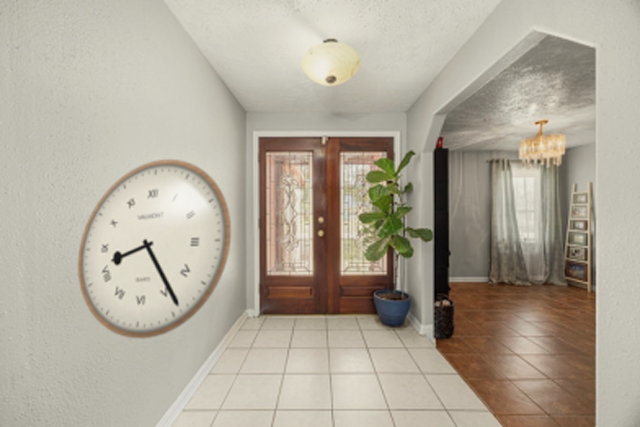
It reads 8 h 24 min
